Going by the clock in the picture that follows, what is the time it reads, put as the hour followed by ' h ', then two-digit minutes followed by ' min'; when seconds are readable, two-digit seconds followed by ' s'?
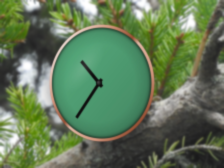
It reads 10 h 36 min
